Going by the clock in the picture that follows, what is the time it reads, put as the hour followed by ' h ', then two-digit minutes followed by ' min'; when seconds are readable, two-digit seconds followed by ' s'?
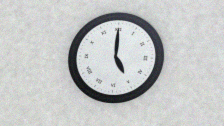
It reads 5 h 00 min
